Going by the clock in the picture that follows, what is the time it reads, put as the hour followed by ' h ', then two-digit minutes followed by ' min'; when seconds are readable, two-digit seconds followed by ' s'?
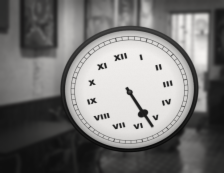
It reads 5 h 27 min
